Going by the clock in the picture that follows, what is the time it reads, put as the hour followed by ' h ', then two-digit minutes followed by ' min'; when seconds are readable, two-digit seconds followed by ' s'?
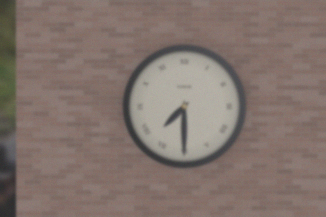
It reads 7 h 30 min
